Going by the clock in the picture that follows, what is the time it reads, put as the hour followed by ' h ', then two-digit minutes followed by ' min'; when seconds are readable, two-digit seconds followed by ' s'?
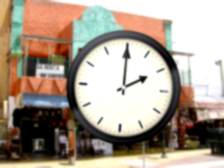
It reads 2 h 00 min
